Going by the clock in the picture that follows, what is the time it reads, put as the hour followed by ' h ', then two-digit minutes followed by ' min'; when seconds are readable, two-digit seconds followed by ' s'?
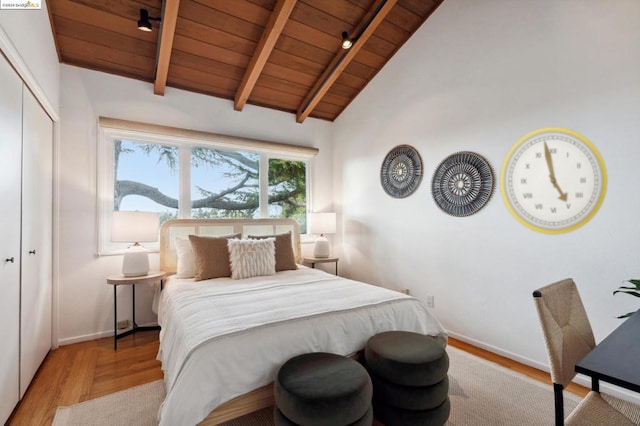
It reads 4 h 58 min
